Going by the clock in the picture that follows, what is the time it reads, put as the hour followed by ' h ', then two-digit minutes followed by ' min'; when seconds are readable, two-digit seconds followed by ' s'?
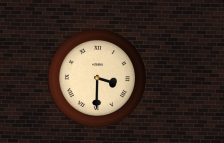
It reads 3 h 30 min
